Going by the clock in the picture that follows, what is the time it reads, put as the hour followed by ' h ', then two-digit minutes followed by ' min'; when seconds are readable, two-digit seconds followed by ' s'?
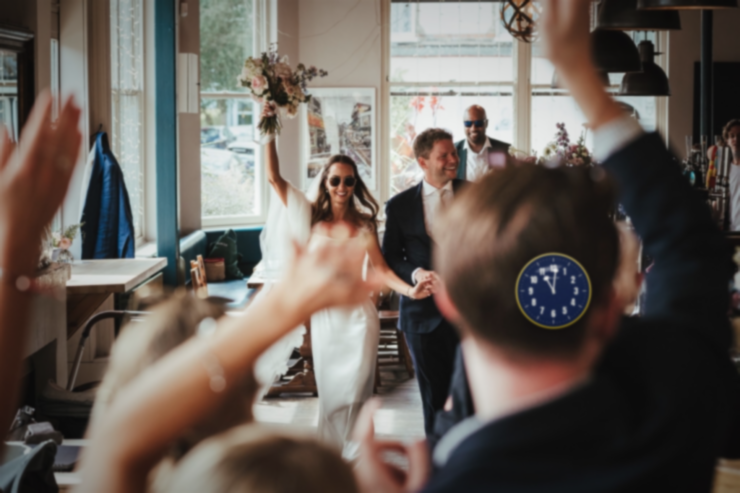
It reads 11 h 01 min
